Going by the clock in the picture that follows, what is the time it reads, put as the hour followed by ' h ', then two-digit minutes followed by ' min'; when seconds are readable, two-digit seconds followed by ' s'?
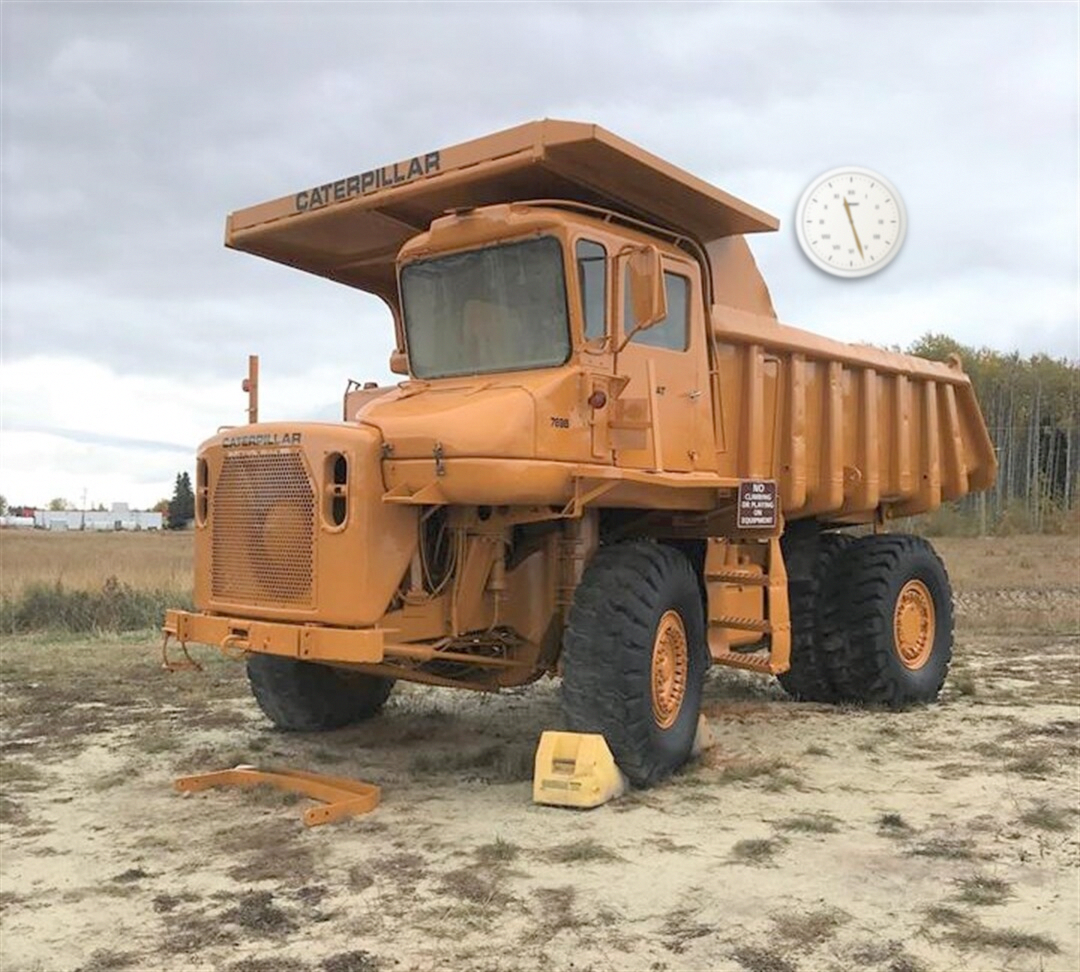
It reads 11 h 27 min
